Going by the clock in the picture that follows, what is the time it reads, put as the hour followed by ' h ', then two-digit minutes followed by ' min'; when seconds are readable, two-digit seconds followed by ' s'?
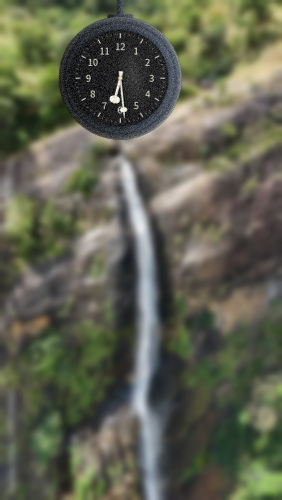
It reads 6 h 29 min
